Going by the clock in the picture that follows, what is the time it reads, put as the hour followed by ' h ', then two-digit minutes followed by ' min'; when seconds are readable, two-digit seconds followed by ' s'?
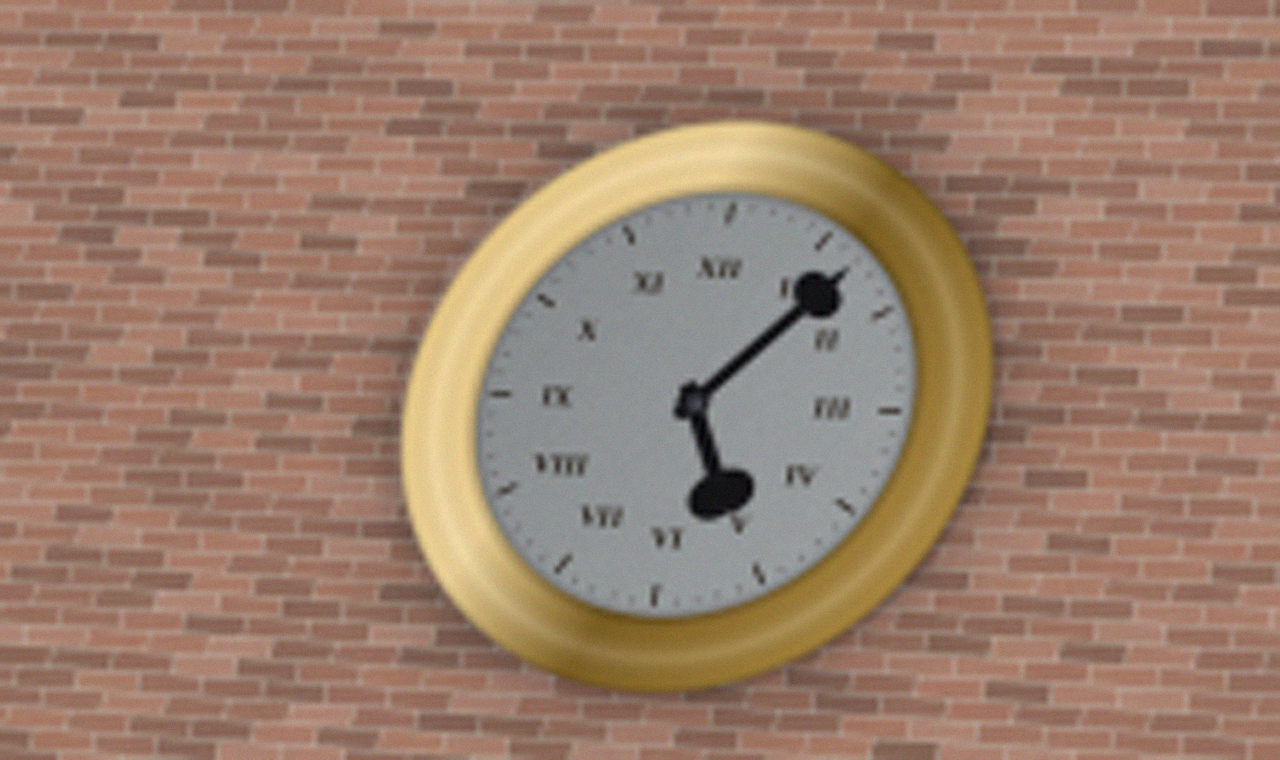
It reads 5 h 07 min
